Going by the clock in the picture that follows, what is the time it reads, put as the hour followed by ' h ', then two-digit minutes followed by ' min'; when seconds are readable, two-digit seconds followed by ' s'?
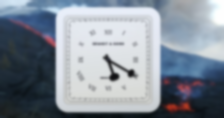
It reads 5 h 20 min
